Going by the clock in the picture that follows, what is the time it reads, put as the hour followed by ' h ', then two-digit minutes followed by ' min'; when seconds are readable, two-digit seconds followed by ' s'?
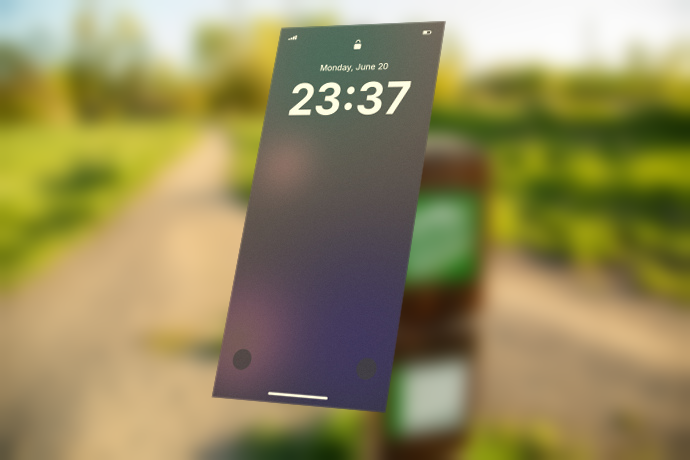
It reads 23 h 37 min
